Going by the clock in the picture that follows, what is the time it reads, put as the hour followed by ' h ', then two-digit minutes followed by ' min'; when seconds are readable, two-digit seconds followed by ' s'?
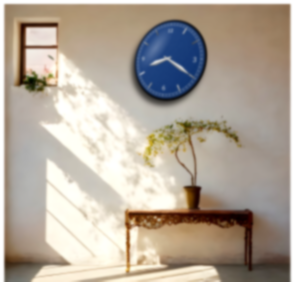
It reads 8 h 20 min
